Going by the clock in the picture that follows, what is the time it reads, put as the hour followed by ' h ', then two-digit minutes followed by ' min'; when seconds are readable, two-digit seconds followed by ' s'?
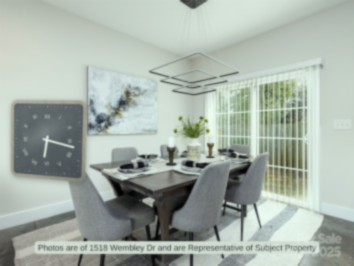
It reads 6 h 17 min
